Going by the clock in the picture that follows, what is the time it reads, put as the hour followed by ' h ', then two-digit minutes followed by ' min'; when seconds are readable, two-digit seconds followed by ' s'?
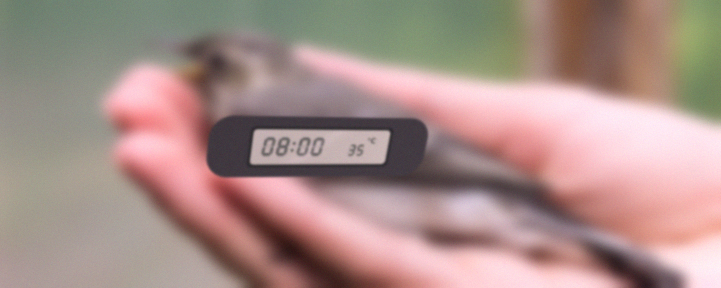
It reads 8 h 00 min
